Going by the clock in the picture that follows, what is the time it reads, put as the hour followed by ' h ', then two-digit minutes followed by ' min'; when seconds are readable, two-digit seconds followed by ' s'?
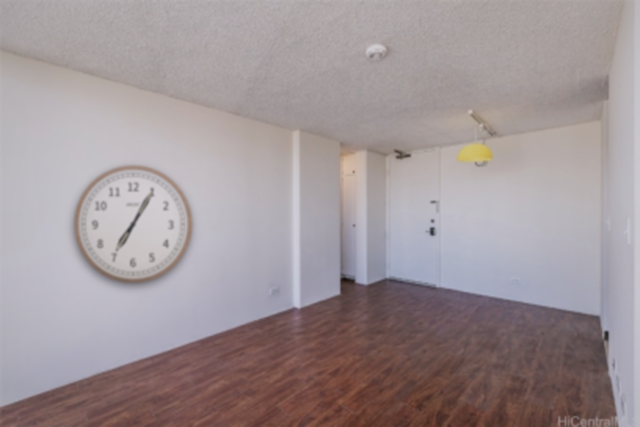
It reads 7 h 05 min
